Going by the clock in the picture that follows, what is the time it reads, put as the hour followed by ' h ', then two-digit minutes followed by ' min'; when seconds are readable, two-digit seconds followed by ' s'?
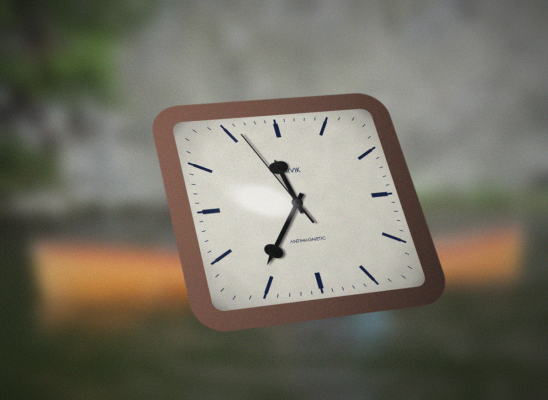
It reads 11 h 35 min 56 s
